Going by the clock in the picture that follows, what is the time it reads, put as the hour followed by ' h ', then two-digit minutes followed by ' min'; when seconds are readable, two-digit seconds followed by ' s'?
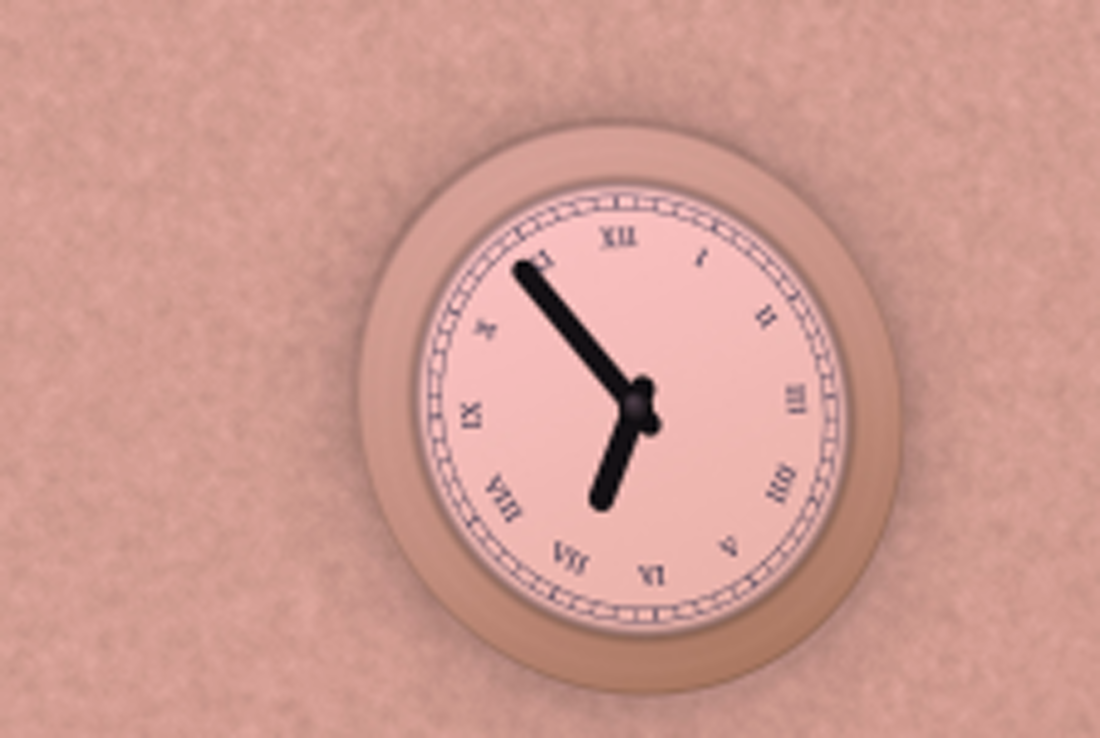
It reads 6 h 54 min
